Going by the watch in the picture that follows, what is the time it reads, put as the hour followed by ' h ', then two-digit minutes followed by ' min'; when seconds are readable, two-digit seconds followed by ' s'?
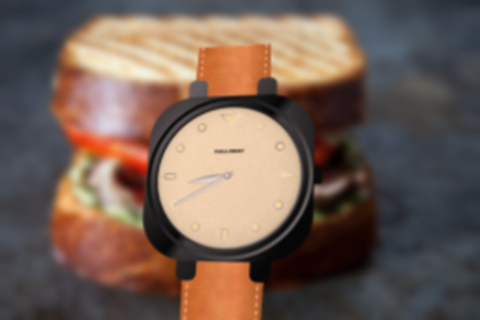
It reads 8 h 40 min
